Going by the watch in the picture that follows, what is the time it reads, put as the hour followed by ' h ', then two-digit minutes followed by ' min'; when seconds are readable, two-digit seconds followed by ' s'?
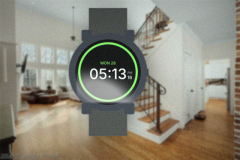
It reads 5 h 13 min
